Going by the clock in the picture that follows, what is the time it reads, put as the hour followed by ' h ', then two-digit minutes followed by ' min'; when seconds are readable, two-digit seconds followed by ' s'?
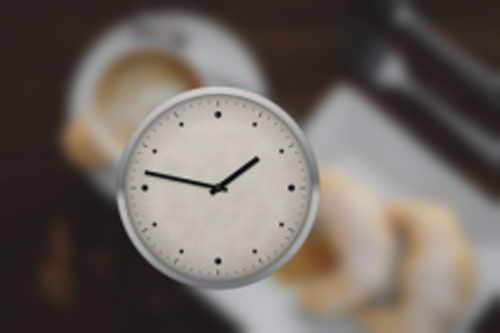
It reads 1 h 47 min
